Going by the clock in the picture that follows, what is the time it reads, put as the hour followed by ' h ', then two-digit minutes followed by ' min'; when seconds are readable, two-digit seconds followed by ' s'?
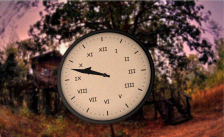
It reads 9 h 48 min
